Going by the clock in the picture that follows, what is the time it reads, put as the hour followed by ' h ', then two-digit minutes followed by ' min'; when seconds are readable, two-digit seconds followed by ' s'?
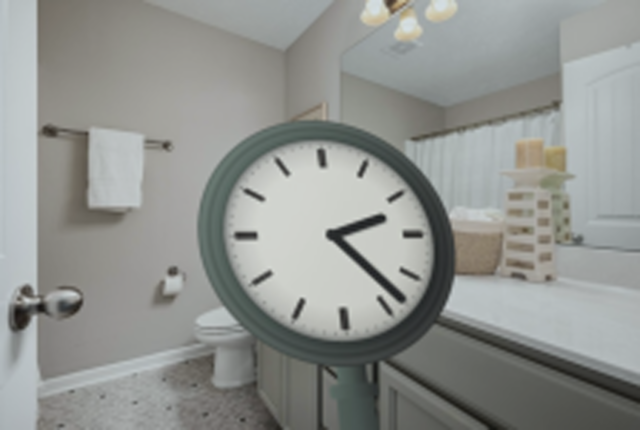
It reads 2 h 23 min
